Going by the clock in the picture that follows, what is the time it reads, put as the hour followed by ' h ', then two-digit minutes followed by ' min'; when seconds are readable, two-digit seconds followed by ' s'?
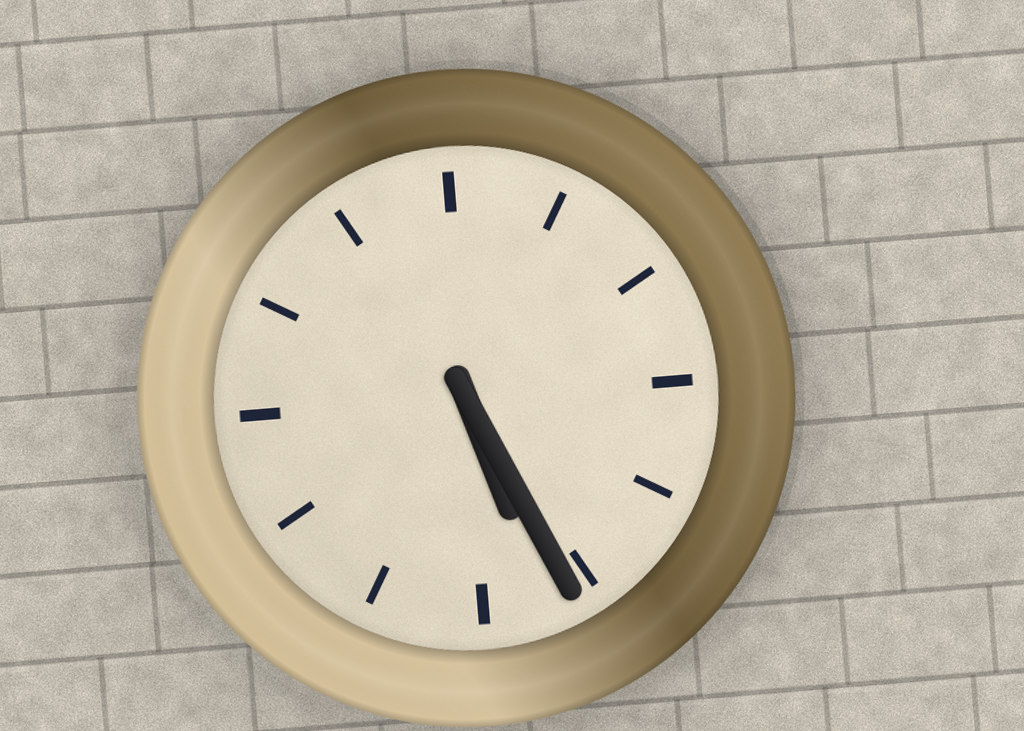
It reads 5 h 26 min
